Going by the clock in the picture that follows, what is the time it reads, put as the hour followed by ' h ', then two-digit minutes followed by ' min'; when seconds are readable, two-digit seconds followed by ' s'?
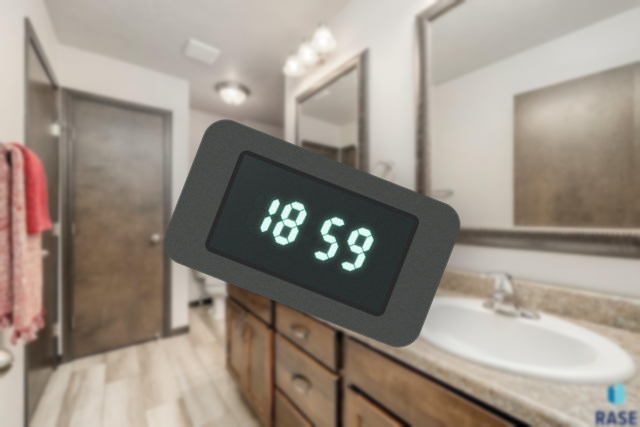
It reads 18 h 59 min
